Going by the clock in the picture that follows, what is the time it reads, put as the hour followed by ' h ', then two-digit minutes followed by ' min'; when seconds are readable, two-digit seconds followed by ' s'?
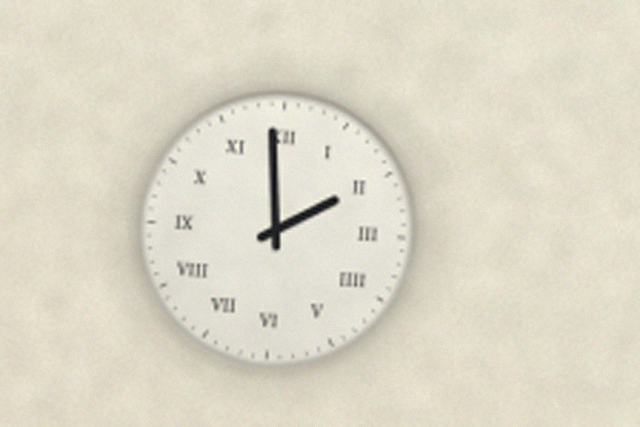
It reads 1 h 59 min
